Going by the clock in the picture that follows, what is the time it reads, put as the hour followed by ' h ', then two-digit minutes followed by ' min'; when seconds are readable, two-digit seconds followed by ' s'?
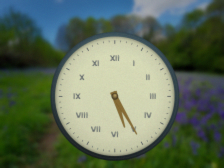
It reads 5 h 25 min
